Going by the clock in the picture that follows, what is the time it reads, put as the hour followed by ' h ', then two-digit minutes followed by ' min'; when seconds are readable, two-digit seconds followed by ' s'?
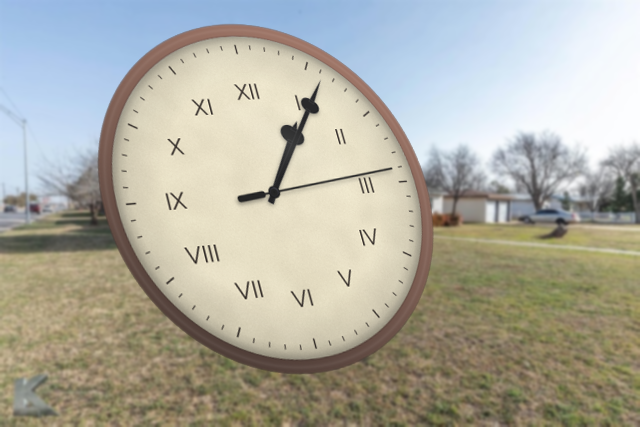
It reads 1 h 06 min 14 s
